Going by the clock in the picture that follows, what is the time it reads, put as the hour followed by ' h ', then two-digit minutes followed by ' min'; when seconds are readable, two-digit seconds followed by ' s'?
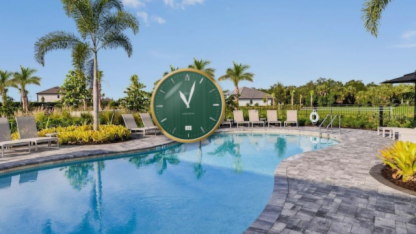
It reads 11 h 03 min
